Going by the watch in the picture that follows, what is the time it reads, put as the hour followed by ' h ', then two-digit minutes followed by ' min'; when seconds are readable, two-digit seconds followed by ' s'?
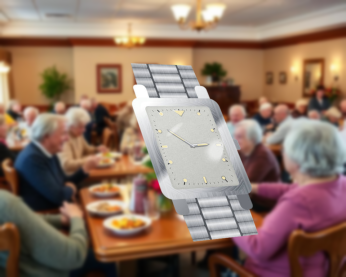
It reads 2 h 52 min
